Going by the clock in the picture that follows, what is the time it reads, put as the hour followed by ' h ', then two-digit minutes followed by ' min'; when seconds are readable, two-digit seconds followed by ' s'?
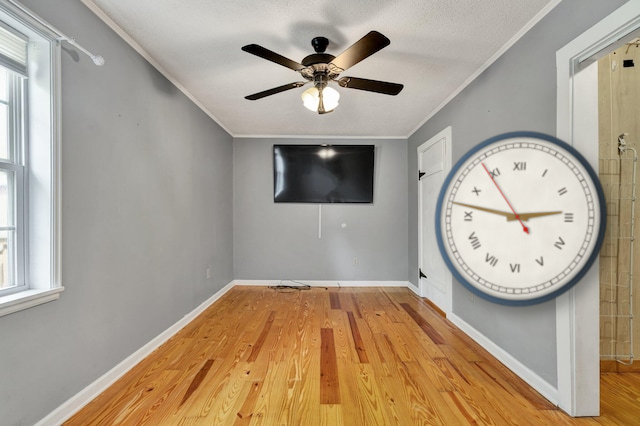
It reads 2 h 46 min 54 s
